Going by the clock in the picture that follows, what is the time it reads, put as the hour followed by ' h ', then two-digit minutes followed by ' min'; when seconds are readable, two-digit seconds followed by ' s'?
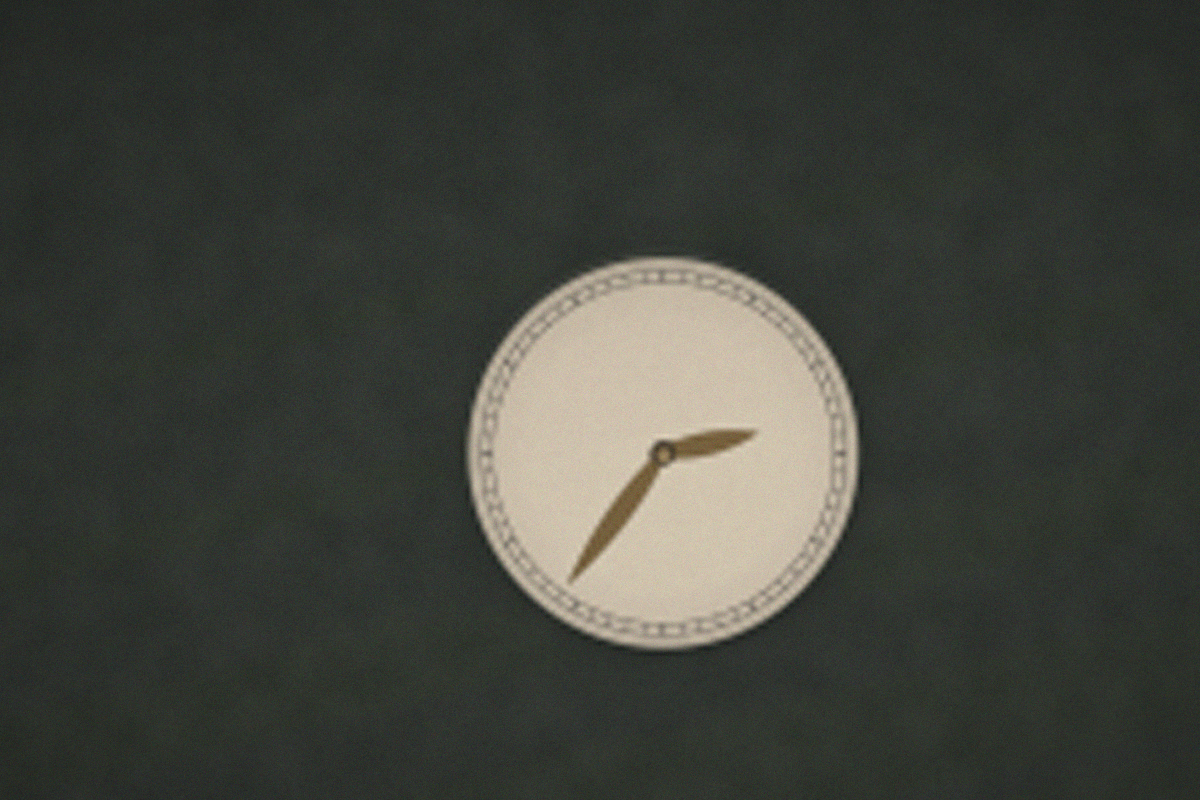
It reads 2 h 36 min
